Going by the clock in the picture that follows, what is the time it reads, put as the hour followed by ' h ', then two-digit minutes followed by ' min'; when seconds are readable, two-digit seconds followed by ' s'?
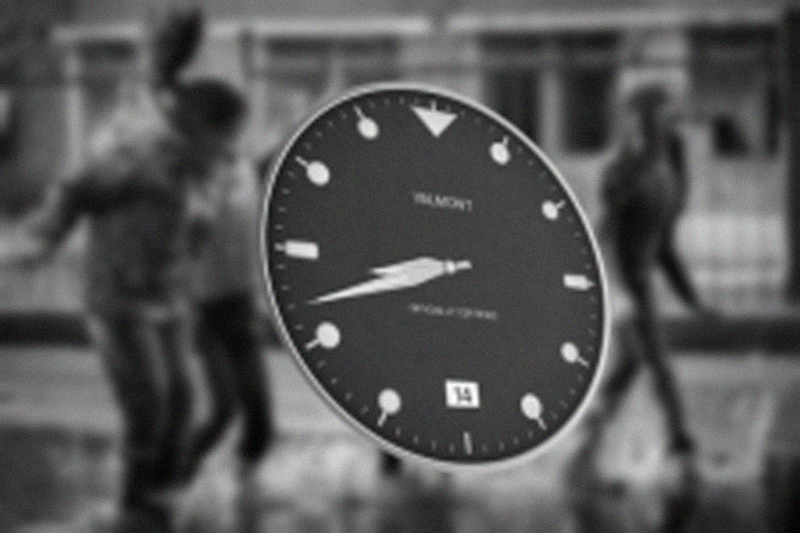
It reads 8 h 42 min
